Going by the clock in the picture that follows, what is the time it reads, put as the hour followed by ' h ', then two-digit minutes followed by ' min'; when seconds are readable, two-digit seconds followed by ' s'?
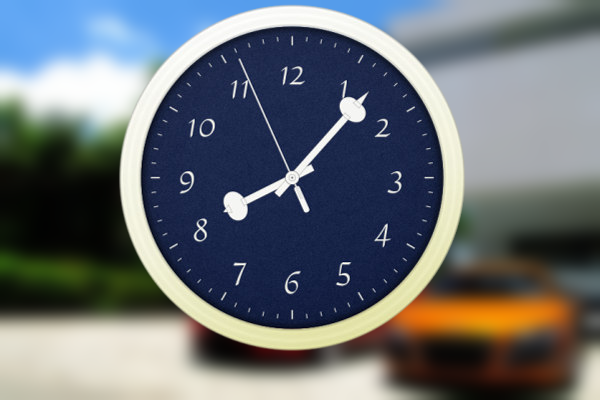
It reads 8 h 06 min 56 s
